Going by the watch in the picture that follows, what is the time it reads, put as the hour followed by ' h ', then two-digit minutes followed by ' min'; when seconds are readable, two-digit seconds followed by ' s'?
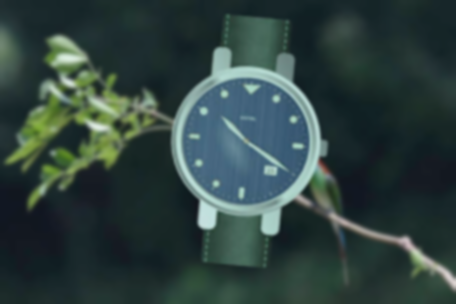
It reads 10 h 20 min
